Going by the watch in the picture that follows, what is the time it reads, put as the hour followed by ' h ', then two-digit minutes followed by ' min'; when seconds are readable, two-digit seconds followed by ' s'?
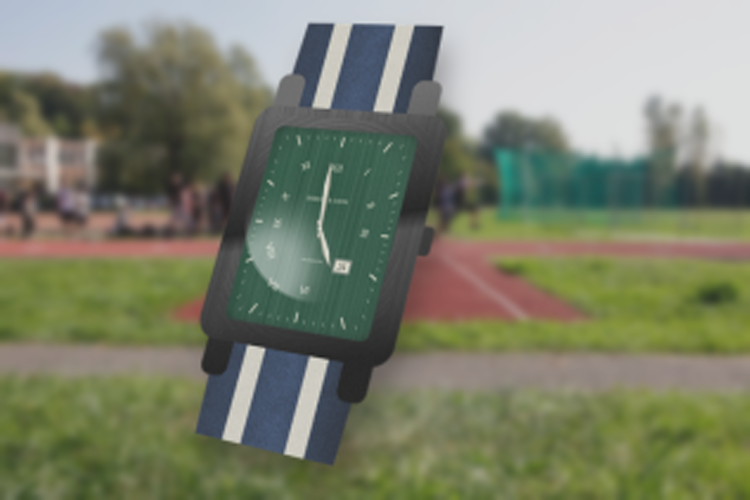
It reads 4 h 59 min
